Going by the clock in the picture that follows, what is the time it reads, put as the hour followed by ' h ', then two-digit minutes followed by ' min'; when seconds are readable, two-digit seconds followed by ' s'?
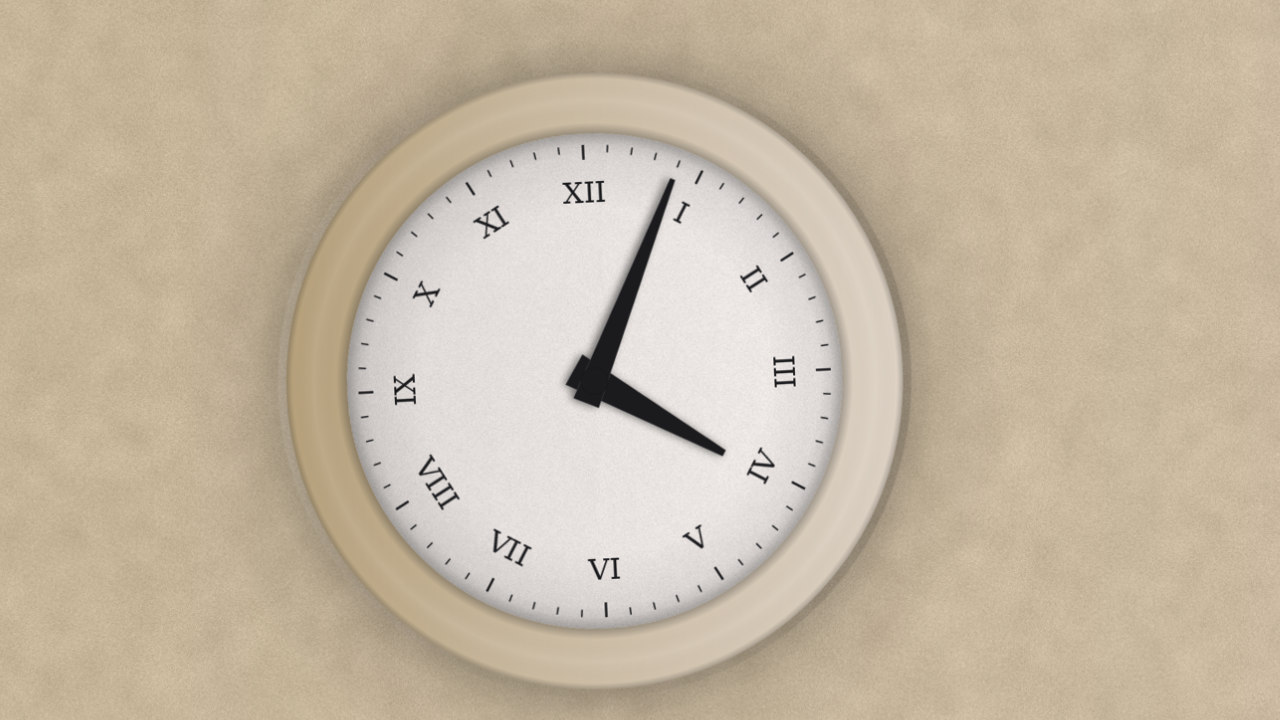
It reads 4 h 04 min
